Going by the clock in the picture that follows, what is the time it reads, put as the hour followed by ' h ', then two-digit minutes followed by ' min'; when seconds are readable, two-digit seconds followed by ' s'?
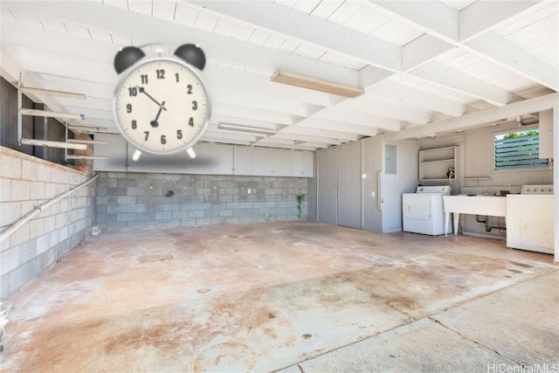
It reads 6 h 52 min
